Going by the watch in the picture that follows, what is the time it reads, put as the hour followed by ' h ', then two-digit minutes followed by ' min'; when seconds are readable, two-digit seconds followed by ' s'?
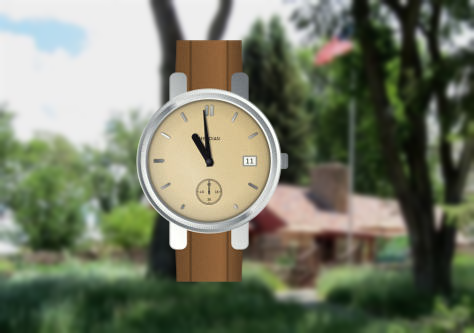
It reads 10 h 59 min
